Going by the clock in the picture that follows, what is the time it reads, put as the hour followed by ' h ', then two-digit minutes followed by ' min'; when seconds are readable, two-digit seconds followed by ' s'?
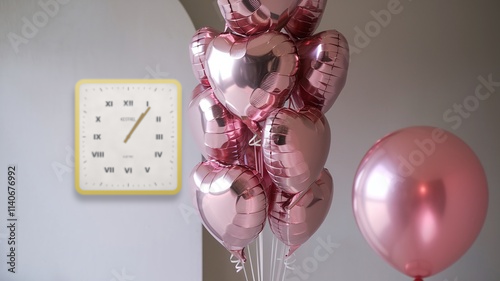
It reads 1 h 06 min
